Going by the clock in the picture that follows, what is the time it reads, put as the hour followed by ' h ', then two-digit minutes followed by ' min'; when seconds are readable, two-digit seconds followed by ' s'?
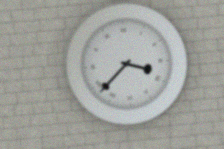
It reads 3 h 38 min
